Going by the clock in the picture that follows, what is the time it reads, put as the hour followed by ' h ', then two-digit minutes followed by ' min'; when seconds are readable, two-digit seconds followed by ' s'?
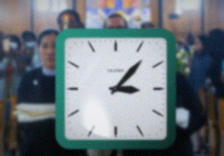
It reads 3 h 07 min
